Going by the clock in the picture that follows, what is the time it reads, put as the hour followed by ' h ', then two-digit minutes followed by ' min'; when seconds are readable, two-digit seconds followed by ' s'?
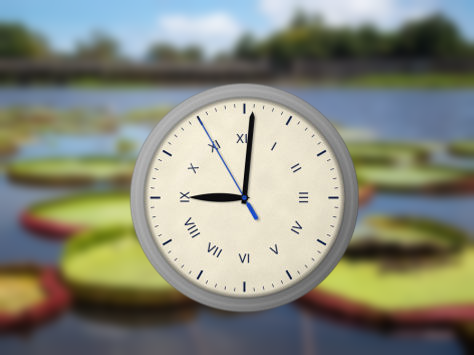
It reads 9 h 00 min 55 s
